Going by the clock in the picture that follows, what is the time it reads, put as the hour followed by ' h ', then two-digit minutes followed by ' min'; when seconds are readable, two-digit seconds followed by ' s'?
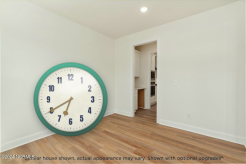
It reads 6 h 40 min
